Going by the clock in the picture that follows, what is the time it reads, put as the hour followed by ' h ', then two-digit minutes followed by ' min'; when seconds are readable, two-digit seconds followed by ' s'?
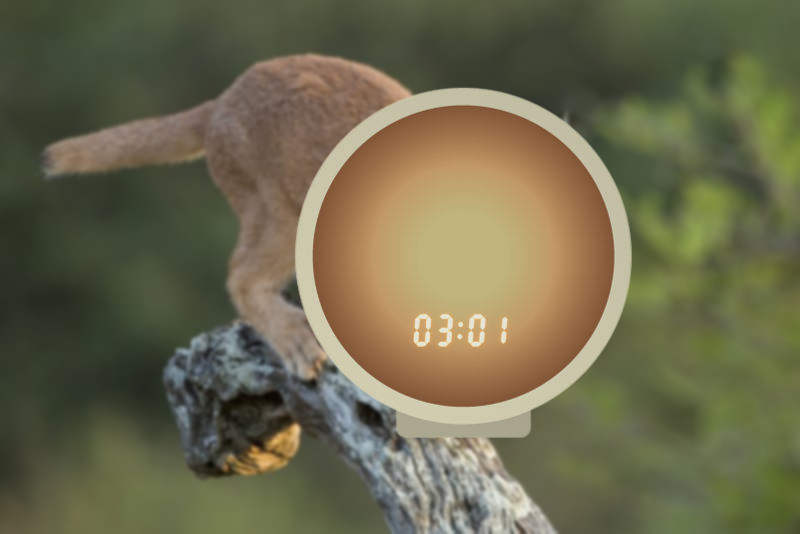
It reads 3 h 01 min
